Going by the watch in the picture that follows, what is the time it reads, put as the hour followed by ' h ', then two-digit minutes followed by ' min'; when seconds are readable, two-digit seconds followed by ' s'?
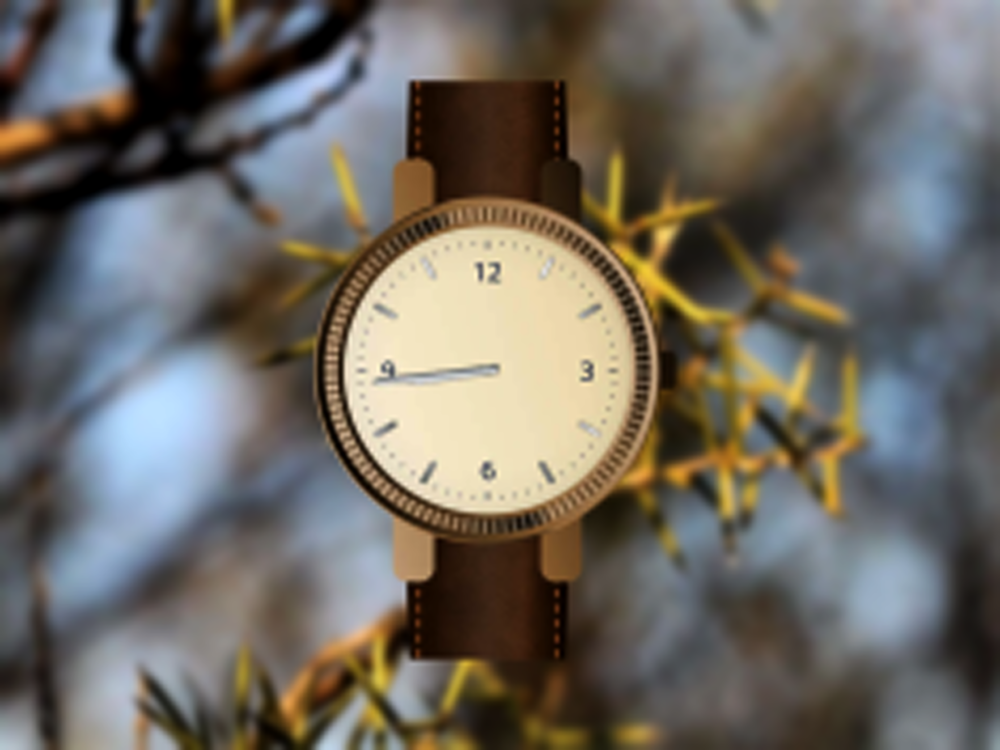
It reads 8 h 44 min
